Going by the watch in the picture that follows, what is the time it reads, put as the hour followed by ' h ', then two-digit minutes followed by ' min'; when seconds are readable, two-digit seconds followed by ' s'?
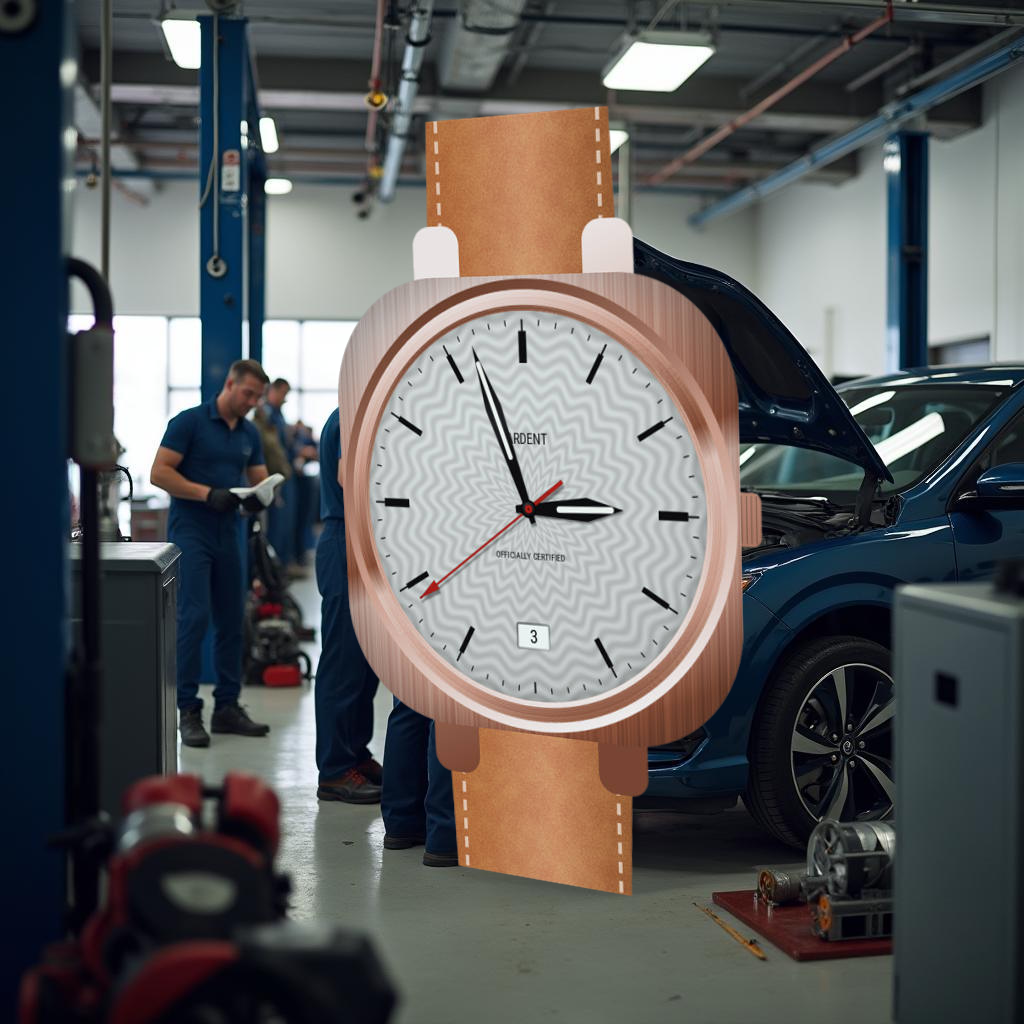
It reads 2 h 56 min 39 s
